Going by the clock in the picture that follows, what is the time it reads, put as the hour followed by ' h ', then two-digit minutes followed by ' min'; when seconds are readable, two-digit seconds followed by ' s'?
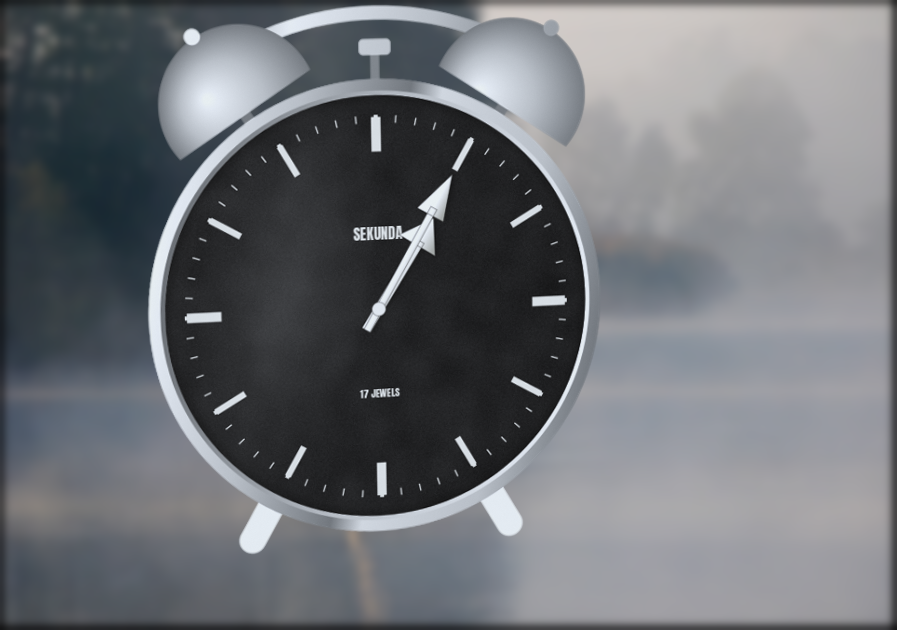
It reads 1 h 05 min
